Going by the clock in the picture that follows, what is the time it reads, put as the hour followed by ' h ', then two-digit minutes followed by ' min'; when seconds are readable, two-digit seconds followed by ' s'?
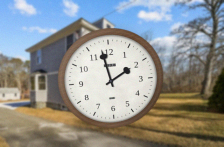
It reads 1 h 58 min
